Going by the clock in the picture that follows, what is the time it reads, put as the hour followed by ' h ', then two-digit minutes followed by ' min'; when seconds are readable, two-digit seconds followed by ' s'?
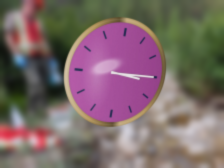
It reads 3 h 15 min
